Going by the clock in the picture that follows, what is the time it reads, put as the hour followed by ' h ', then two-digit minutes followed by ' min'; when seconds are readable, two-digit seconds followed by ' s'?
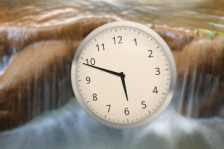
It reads 5 h 49 min
